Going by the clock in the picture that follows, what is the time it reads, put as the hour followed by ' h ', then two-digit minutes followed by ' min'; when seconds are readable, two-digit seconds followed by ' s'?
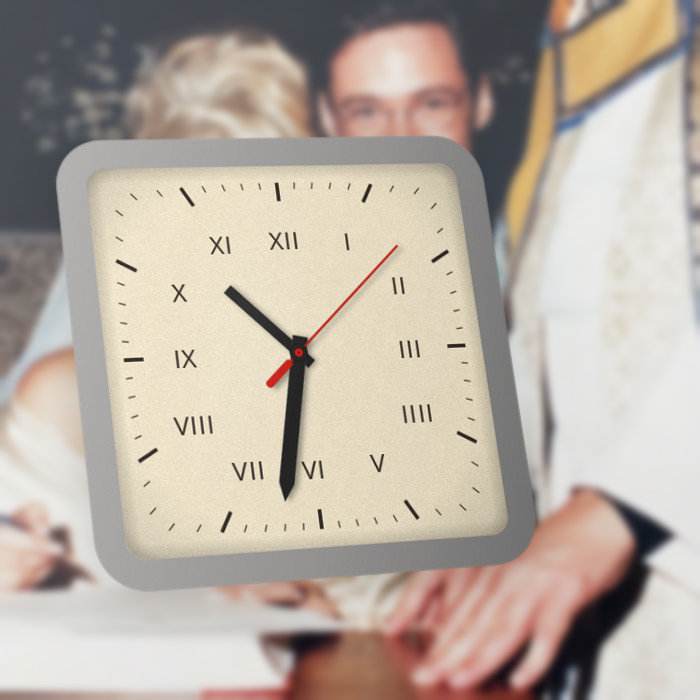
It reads 10 h 32 min 08 s
